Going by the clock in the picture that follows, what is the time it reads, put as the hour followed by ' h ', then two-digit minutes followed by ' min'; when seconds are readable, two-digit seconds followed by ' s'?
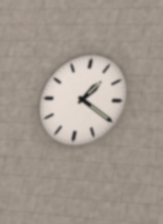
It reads 1 h 20 min
